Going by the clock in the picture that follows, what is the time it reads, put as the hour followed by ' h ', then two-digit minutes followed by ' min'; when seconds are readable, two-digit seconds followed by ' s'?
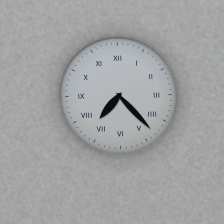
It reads 7 h 23 min
